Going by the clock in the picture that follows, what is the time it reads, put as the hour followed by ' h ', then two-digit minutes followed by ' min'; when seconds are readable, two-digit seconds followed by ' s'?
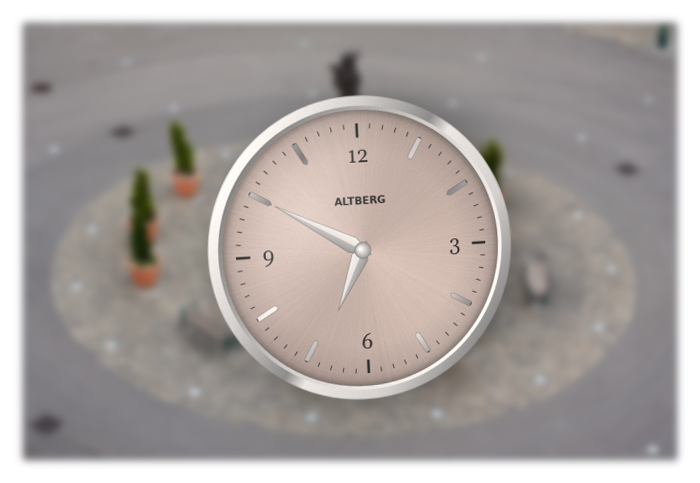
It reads 6 h 50 min
